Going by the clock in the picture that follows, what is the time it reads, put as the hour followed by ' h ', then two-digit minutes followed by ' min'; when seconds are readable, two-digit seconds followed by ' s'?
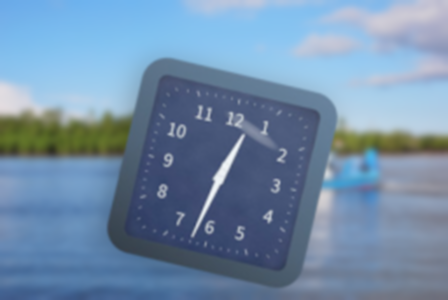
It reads 12 h 32 min
